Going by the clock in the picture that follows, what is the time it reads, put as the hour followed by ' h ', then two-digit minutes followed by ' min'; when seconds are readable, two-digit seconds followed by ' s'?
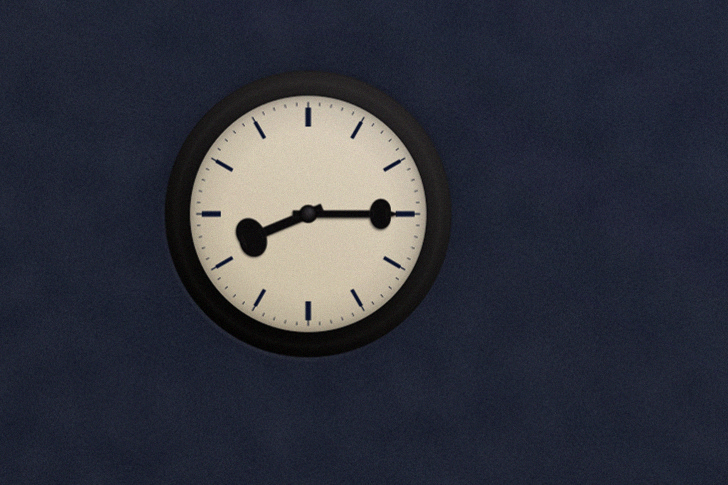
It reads 8 h 15 min
